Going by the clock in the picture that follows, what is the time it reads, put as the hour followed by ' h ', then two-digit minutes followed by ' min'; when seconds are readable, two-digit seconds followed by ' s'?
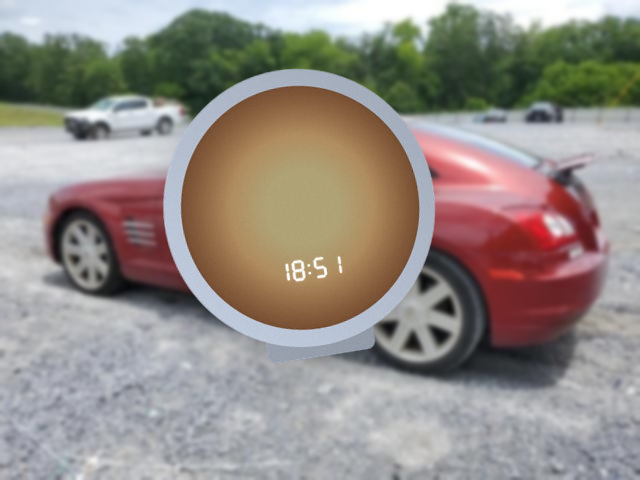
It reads 18 h 51 min
